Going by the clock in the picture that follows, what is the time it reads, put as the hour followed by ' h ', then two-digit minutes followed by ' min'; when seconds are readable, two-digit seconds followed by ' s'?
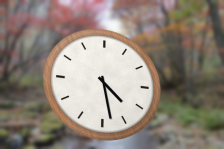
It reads 4 h 28 min
